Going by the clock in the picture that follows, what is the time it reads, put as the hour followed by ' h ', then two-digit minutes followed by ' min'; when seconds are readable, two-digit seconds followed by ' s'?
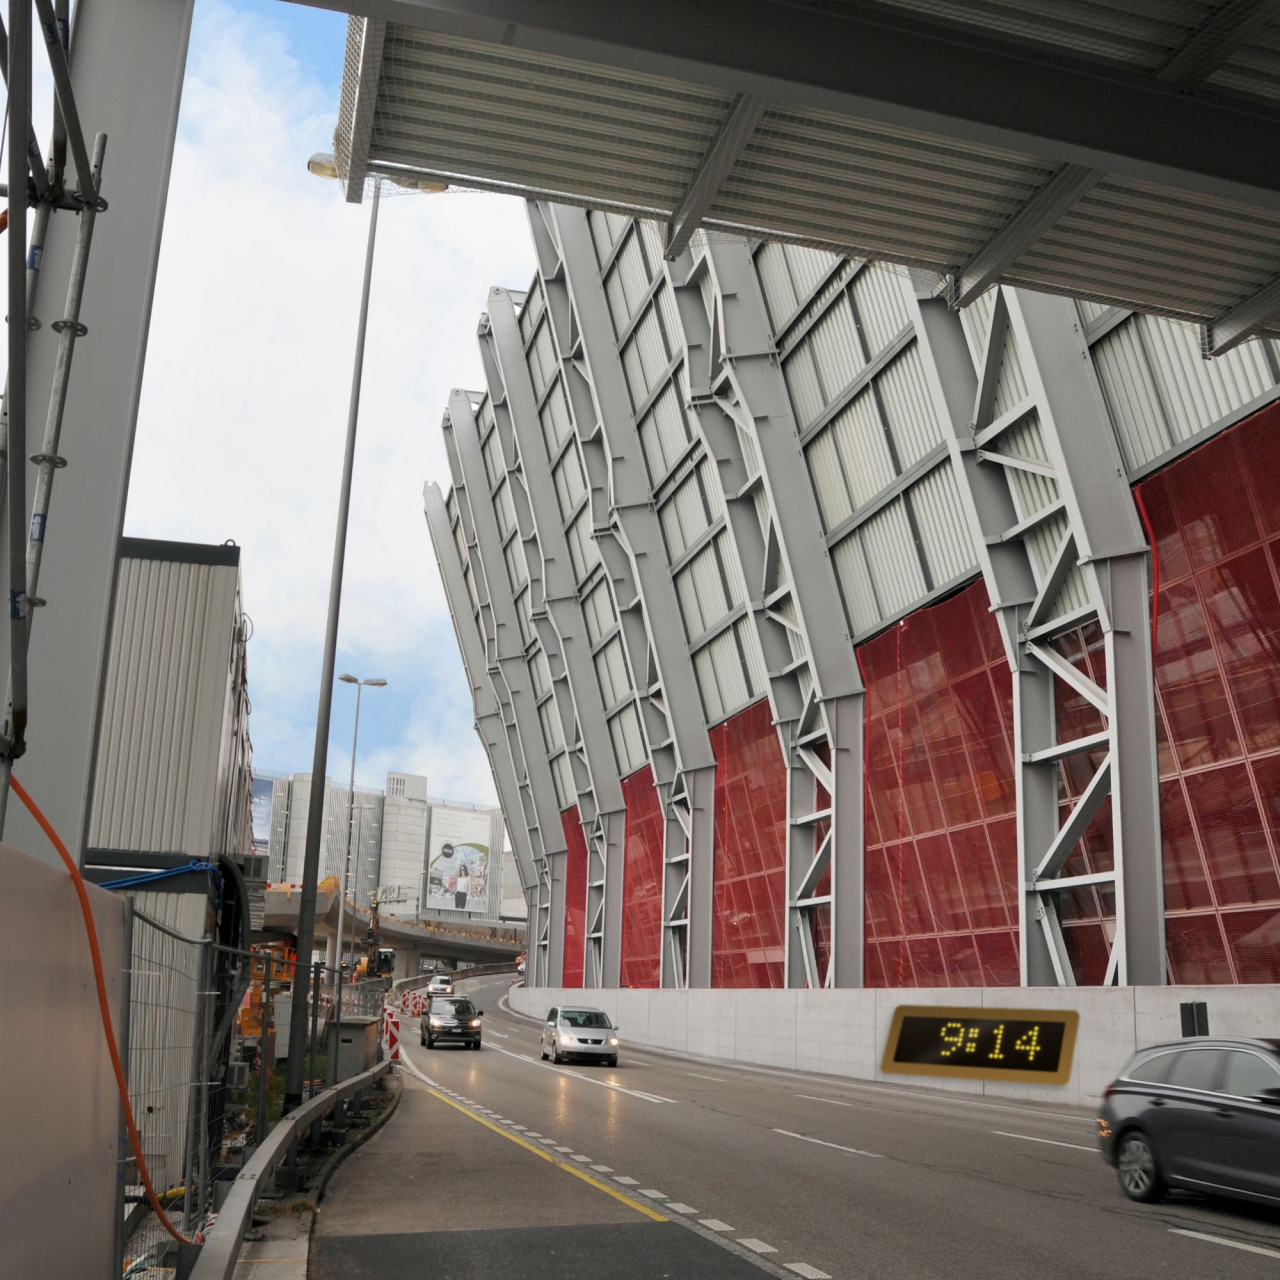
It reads 9 h 14 min
